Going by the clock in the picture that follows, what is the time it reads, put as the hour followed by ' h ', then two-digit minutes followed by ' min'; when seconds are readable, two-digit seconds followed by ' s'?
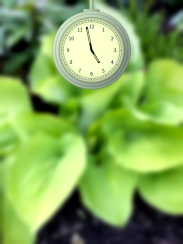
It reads 4 h 58 min
